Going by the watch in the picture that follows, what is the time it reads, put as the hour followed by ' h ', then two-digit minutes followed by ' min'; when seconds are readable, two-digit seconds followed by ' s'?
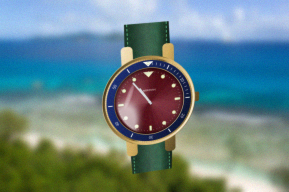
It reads 10 h 54 min
